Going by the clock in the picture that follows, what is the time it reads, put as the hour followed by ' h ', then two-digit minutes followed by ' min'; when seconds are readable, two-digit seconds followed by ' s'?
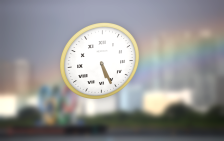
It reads 5 h 26 min
